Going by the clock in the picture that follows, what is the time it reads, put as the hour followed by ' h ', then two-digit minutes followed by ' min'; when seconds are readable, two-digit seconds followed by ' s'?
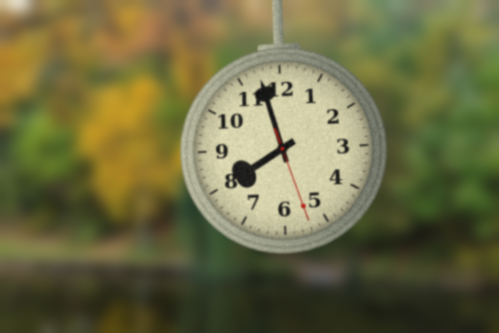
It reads 7 h 57 min 27 s
